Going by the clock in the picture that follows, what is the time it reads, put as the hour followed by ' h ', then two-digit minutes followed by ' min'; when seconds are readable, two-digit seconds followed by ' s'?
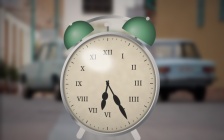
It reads 6 h 25 min
